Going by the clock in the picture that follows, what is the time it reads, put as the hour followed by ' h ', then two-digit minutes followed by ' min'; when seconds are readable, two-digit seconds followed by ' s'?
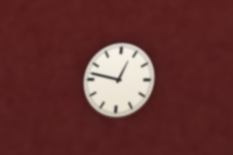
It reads 12 h 47 min
